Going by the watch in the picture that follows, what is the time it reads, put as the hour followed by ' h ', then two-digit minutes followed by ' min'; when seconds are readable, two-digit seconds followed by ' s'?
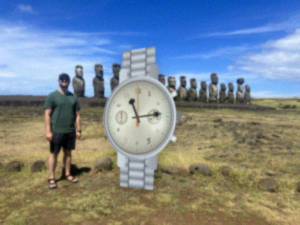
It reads 11 h 14 min
